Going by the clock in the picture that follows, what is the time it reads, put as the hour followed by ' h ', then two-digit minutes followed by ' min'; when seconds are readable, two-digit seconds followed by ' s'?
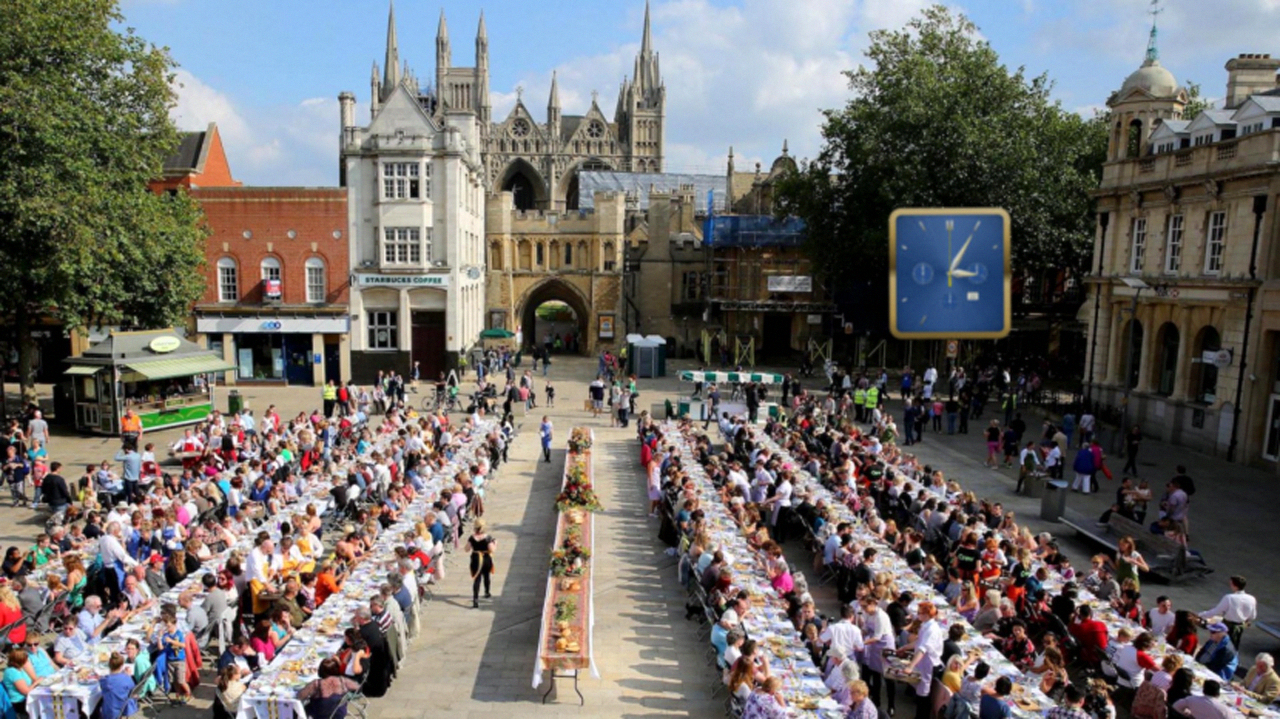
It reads 3 h 05 min
